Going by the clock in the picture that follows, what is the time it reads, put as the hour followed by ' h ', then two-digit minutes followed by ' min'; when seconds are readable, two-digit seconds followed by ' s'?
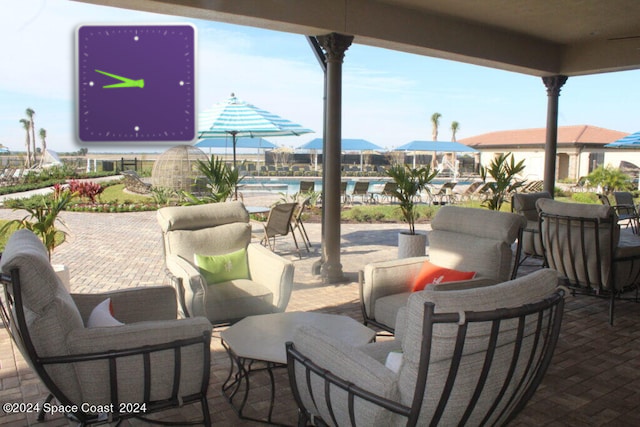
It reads 8 h 48 min
